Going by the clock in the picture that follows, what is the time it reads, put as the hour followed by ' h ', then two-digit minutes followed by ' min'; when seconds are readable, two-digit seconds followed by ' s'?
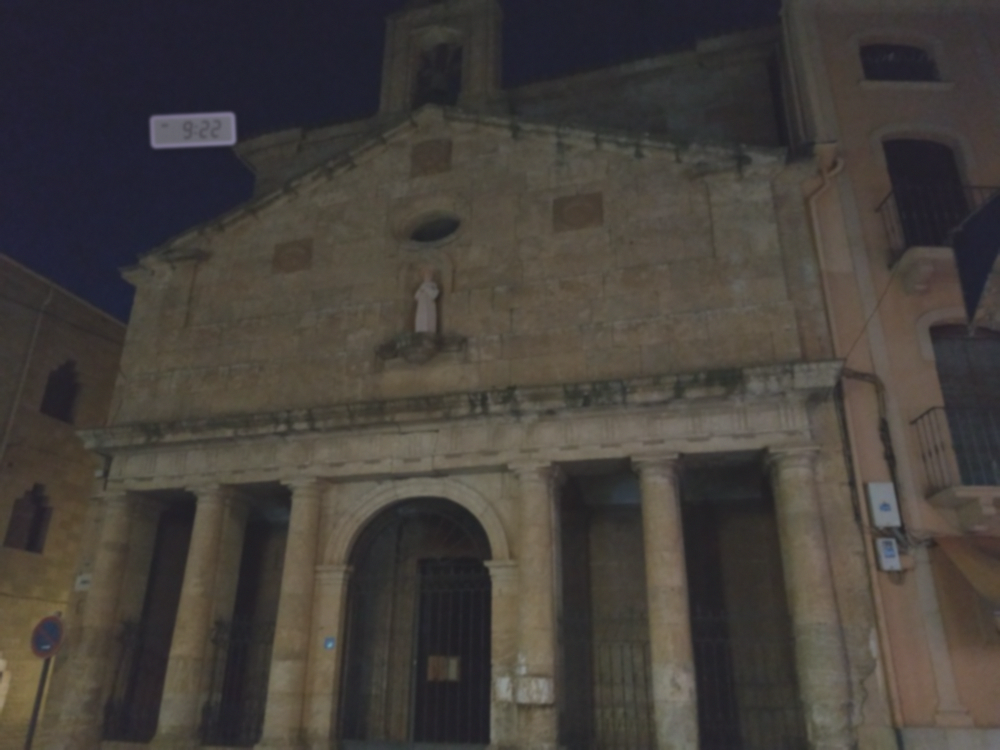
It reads 9 h 22 min
